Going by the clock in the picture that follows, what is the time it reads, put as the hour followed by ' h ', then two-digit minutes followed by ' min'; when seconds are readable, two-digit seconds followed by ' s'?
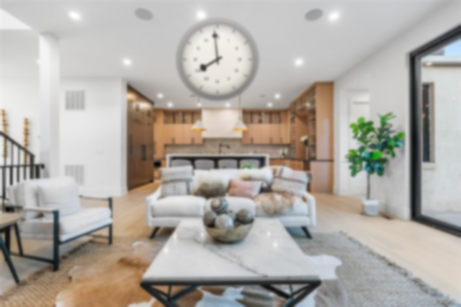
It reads 7 h 59 min
